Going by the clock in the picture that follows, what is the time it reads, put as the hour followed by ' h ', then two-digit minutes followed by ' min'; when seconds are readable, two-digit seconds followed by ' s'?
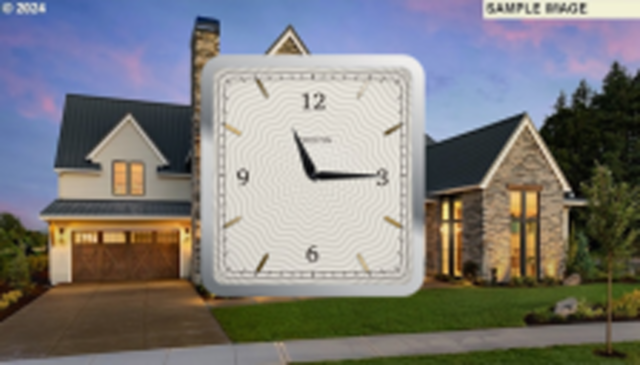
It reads 11 h 15 min
